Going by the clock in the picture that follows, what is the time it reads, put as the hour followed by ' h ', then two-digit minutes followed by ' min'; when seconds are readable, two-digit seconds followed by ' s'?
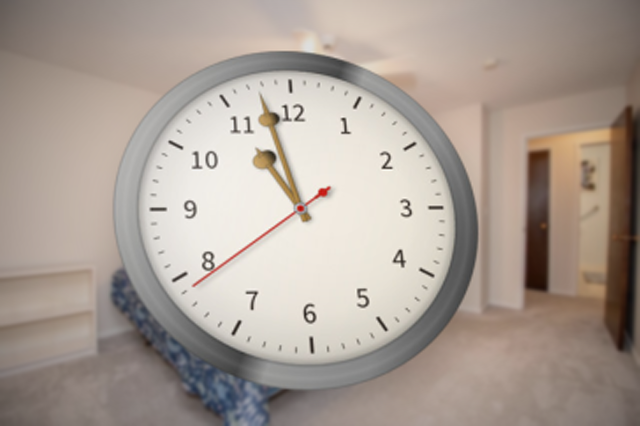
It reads 10 h 57 min 39 s
